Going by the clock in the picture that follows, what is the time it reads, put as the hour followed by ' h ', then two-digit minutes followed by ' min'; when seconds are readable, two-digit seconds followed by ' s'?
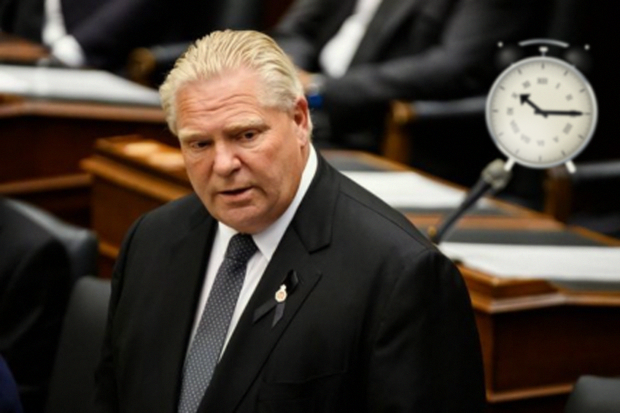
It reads 10 h 15 min
